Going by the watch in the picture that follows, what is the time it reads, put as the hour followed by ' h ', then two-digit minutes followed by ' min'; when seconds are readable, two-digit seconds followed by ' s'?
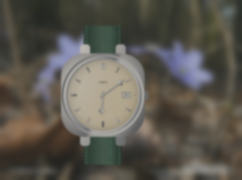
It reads 6 h 09 min
